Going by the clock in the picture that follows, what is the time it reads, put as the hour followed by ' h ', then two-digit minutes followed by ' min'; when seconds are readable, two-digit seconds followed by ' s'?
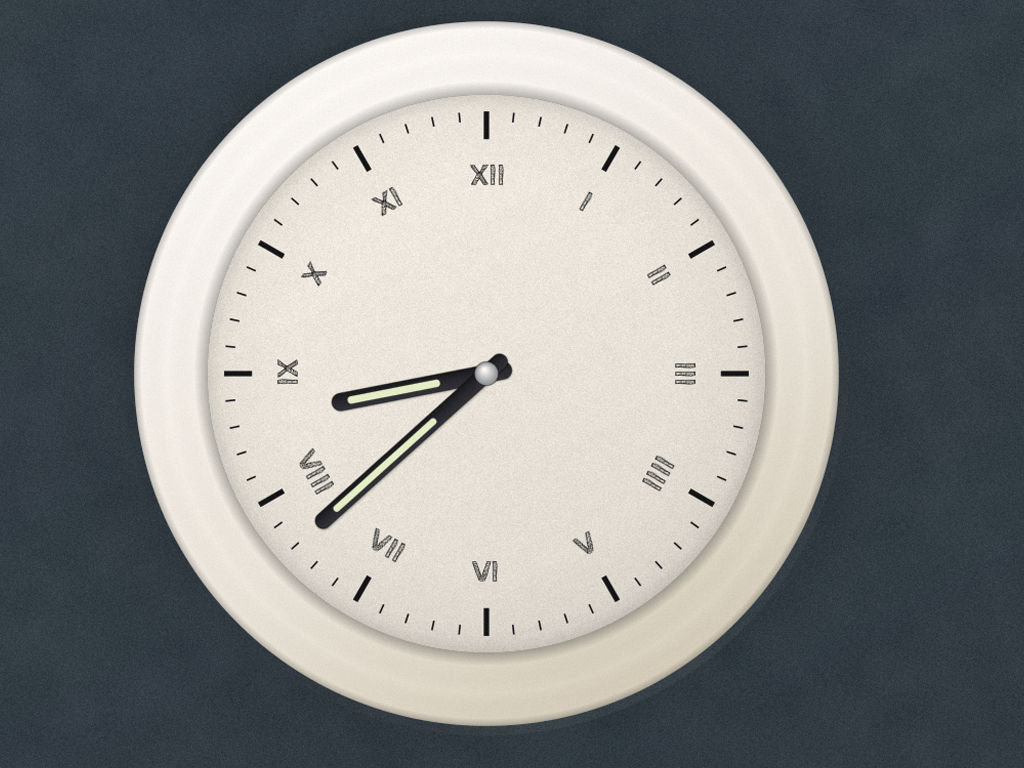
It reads 8 h 38 min
